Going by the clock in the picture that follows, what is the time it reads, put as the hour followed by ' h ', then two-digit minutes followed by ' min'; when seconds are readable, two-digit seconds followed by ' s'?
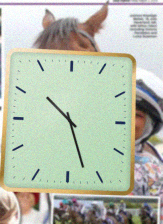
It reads 10 h 27 min
